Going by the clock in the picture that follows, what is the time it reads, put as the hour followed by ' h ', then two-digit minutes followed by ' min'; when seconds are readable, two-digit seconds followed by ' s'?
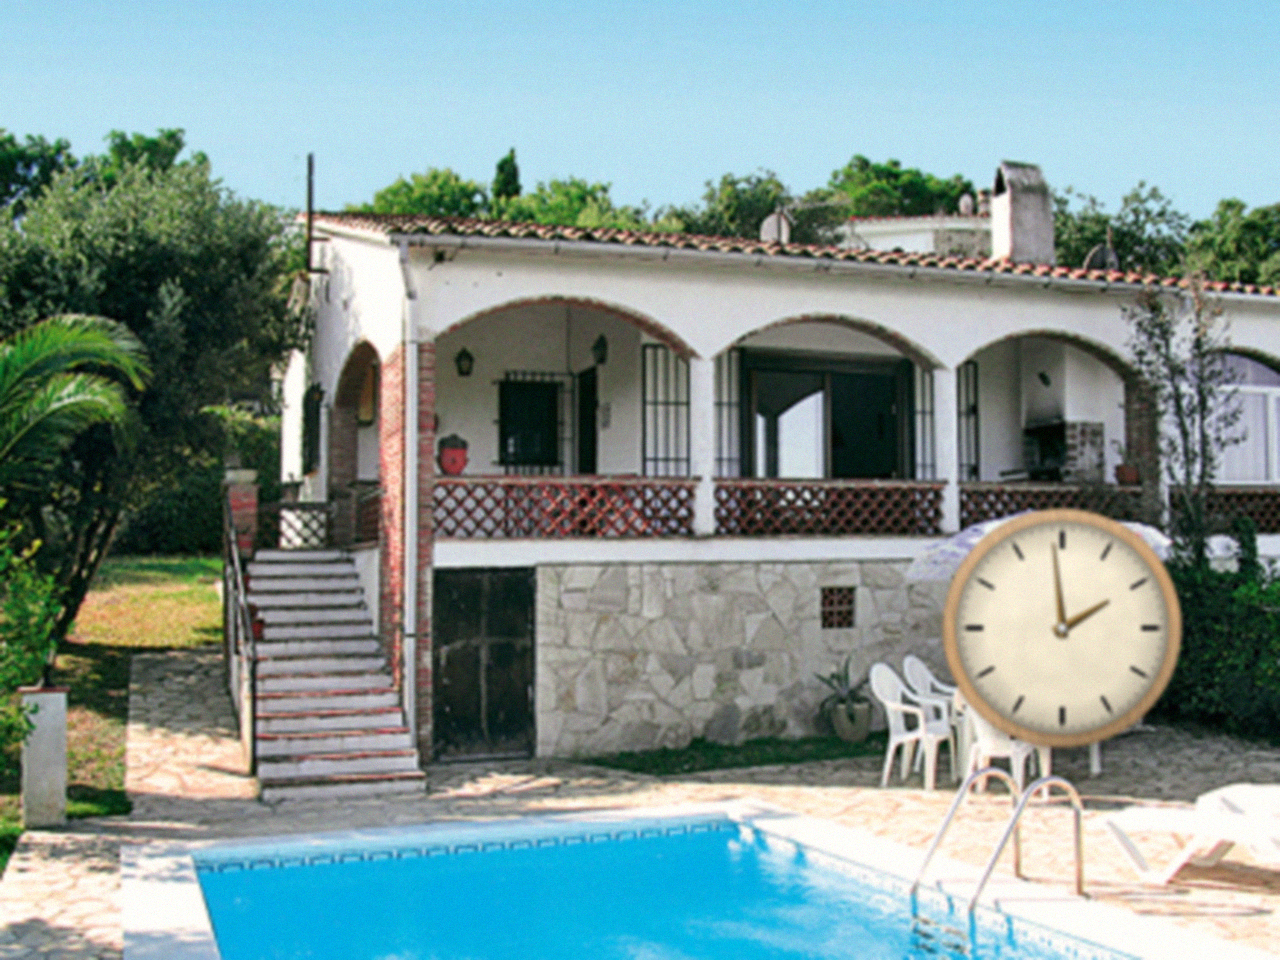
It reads 1 h 59 min
